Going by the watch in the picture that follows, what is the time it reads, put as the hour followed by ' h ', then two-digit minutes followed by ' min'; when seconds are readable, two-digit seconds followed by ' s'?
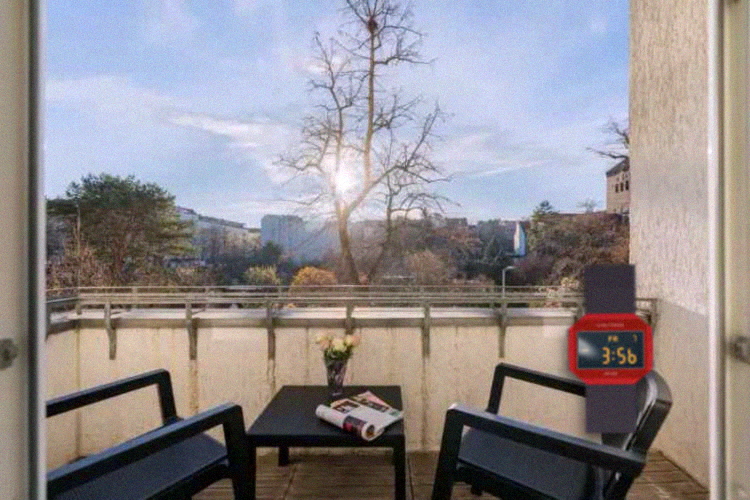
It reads 3 h 56 min
